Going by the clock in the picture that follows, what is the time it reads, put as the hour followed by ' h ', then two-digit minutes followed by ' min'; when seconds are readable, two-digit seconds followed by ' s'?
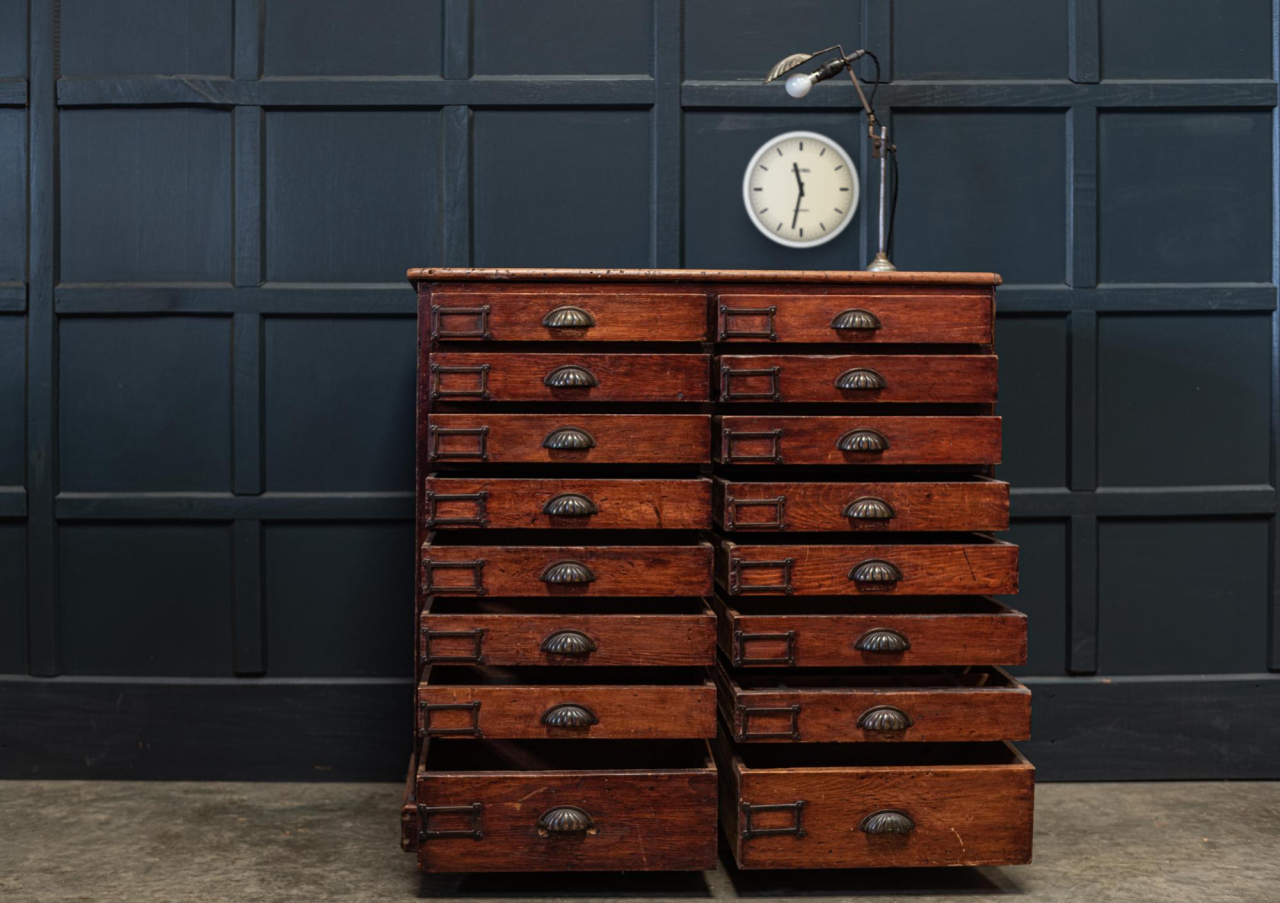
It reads 11 h 32 min
